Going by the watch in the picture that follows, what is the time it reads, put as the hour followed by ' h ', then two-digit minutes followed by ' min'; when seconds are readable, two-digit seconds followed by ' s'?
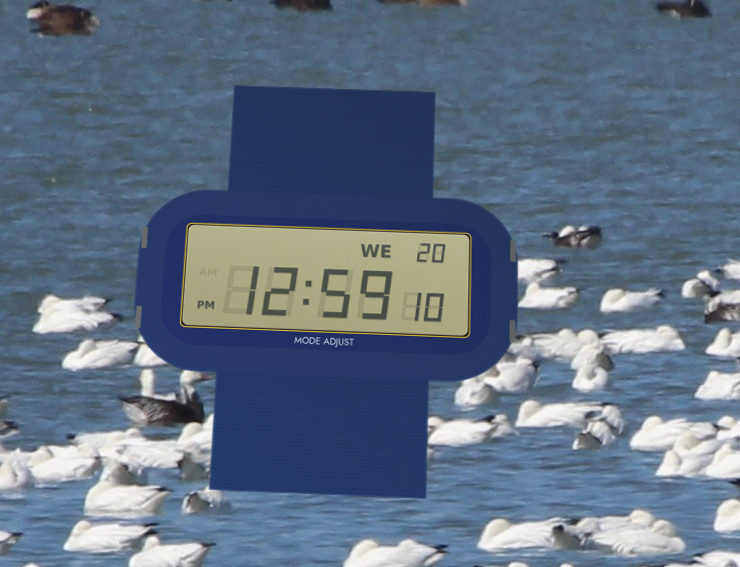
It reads 12 h 59 min 10 s
